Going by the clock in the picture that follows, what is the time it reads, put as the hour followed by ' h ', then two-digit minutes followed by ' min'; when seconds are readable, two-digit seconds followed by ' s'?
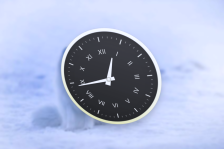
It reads 12 h 44 min
